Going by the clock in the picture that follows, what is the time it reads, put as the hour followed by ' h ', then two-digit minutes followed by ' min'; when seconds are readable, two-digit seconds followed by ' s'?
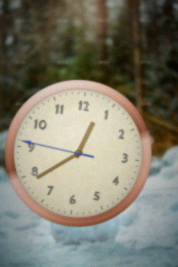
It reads 12 h 38 min 46 s
